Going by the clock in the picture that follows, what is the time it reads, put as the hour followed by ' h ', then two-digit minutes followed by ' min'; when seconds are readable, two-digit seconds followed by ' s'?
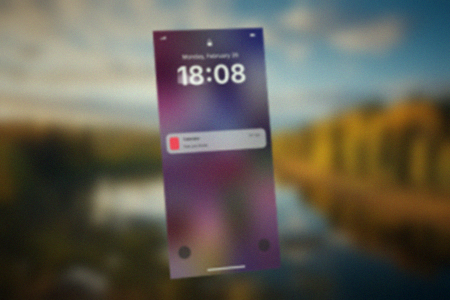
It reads 18 h 08 min
